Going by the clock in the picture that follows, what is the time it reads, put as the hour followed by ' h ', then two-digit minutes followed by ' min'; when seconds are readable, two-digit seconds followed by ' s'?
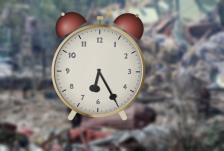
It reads 6 h 25 min
